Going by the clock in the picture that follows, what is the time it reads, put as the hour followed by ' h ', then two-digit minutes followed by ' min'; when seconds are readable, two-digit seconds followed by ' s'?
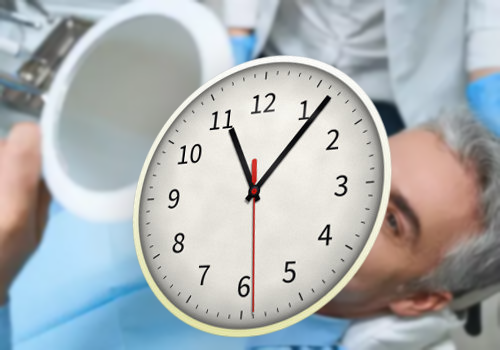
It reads 11 h 06 min 29 s
